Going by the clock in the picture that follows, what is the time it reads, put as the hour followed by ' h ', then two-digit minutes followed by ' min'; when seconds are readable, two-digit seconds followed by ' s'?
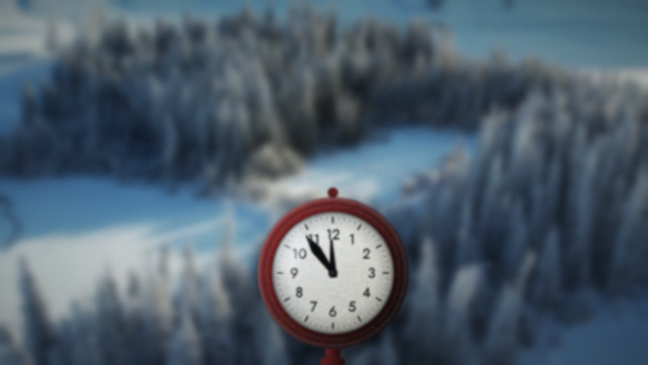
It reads 11 h 54 min
